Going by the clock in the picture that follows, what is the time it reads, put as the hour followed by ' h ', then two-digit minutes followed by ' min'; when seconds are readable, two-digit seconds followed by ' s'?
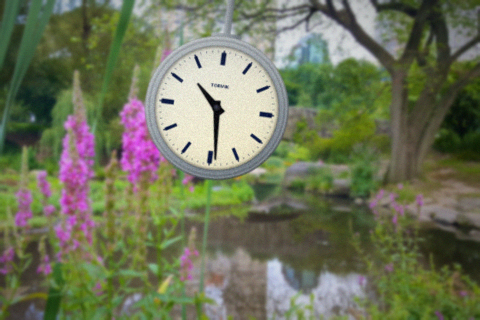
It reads 10 h 29 min
